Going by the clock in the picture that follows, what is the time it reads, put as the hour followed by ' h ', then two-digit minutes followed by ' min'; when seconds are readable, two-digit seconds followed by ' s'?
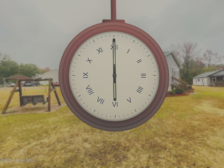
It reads 6 h 00 min
